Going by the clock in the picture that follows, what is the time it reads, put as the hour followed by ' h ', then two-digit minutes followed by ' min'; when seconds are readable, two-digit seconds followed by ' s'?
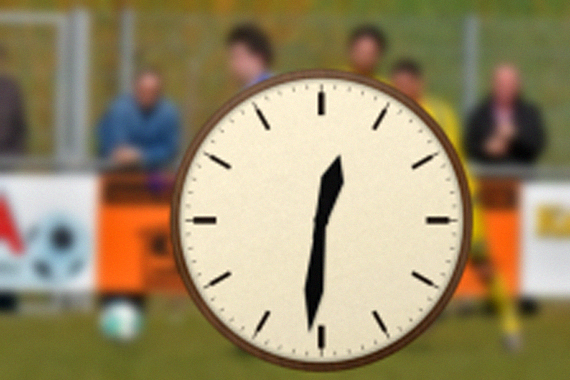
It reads 12 h 31 min
